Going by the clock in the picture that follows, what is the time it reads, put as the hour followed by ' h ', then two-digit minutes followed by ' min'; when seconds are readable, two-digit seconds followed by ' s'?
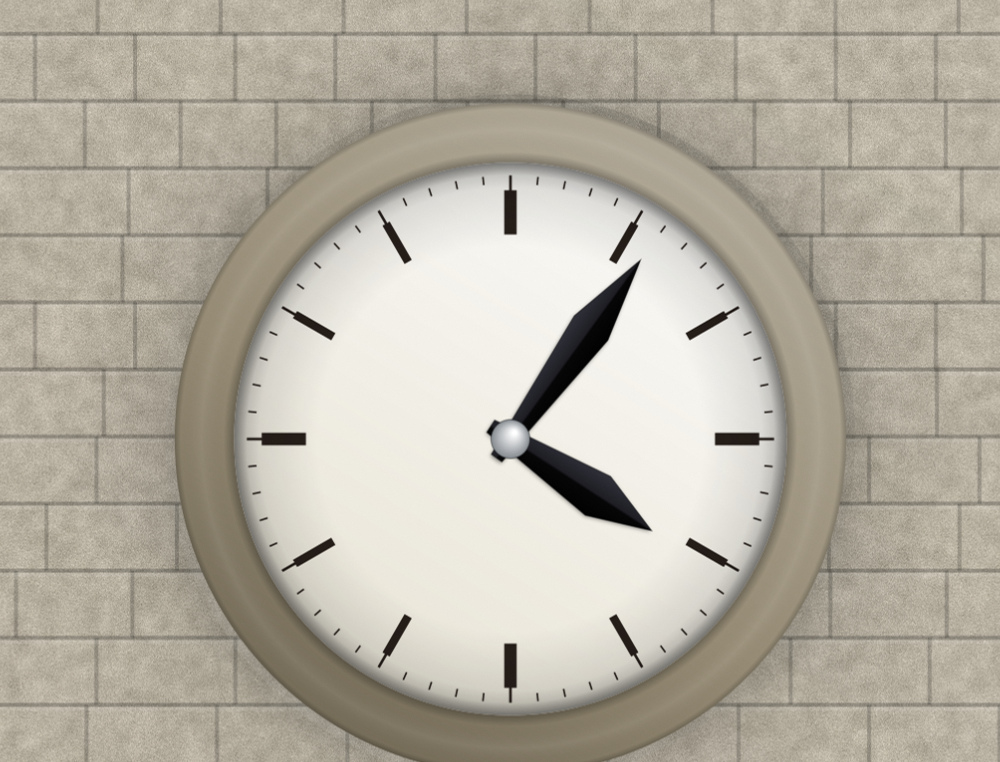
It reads 4 h 06 min
